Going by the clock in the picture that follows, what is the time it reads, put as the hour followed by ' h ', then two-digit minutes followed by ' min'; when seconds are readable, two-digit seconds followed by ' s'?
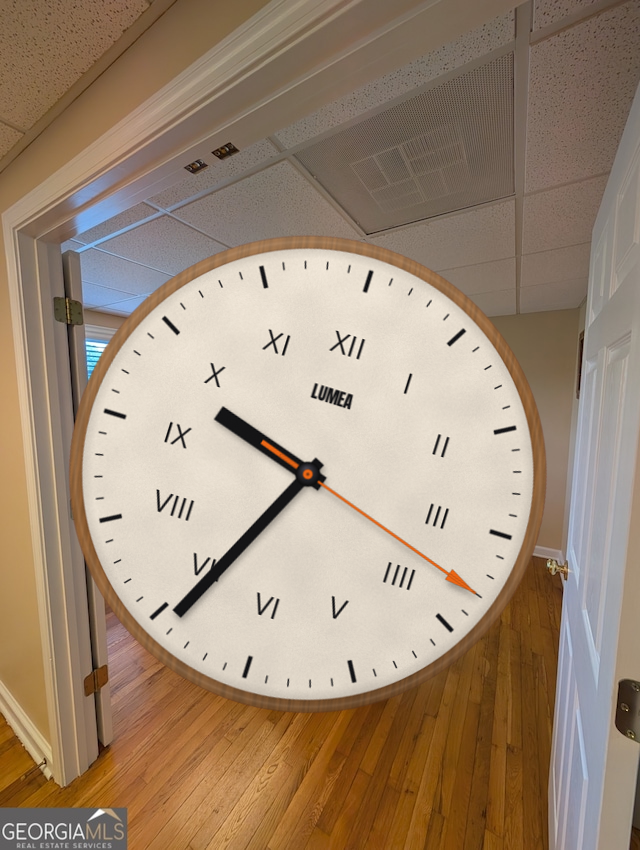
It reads 9 h 34 min 18 s
